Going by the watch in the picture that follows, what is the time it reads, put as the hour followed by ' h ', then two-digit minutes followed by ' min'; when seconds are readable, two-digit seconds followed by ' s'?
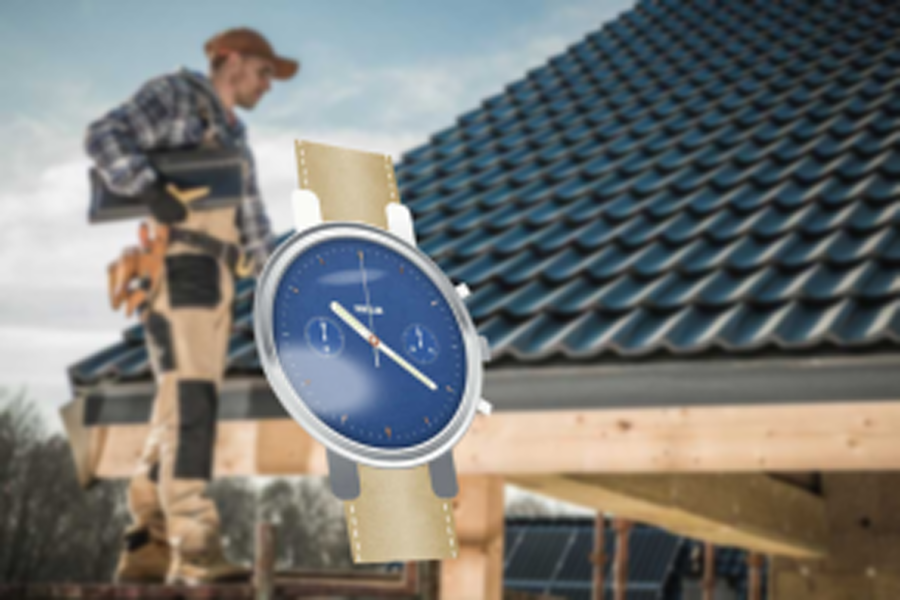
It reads 10 h 21 min
